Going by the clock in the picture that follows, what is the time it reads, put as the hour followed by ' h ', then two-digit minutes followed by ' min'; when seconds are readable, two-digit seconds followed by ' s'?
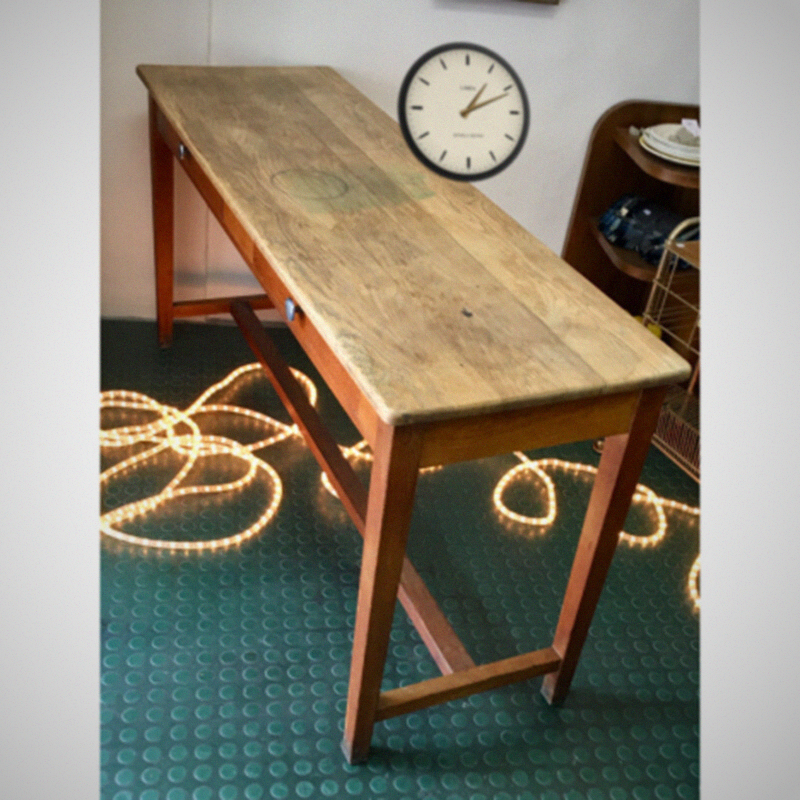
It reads 1 h 11 min
